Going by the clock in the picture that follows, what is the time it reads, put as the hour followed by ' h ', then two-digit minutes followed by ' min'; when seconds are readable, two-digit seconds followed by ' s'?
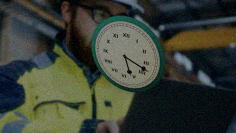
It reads 5 h 18 min
